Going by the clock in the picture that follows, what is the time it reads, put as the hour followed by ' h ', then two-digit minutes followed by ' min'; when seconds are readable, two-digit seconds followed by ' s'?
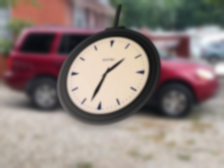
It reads 1 h 33 min
